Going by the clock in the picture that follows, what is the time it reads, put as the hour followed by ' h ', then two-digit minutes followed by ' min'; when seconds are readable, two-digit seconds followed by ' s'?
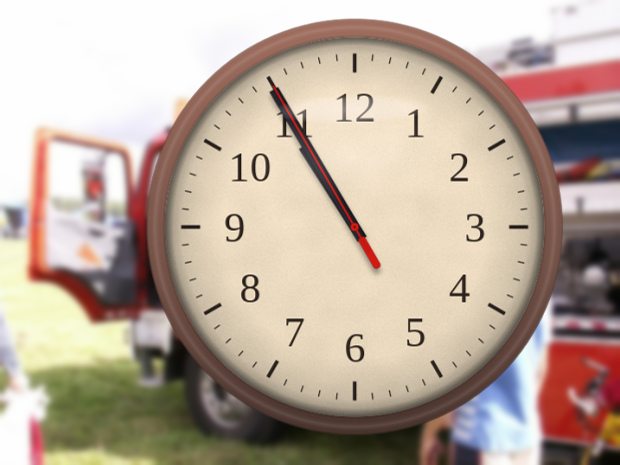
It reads 10 h 54 min 55 s
